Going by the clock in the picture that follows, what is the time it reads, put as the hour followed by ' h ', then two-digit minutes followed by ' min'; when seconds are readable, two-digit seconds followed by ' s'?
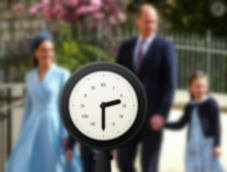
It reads 2 h 30 min
